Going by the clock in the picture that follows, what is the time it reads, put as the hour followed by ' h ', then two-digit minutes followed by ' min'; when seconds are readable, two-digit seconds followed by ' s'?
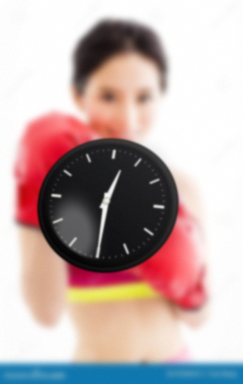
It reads 12 h 30 min
